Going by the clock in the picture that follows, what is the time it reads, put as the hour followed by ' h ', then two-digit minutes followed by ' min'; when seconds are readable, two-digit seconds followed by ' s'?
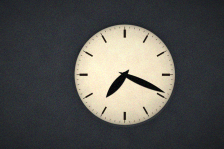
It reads 7 h 19 min
